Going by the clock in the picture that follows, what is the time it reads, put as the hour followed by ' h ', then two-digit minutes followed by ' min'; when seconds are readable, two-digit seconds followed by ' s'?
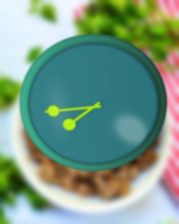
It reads 7 h 44 min
